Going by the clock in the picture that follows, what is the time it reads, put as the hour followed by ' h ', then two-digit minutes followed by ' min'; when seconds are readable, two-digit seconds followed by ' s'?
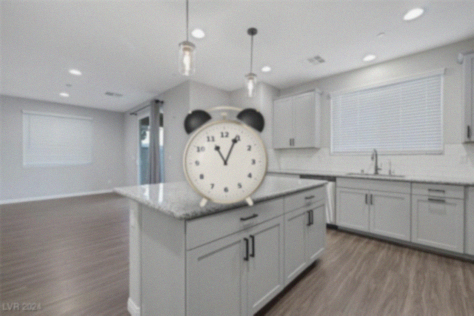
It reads 11 h 04 min
